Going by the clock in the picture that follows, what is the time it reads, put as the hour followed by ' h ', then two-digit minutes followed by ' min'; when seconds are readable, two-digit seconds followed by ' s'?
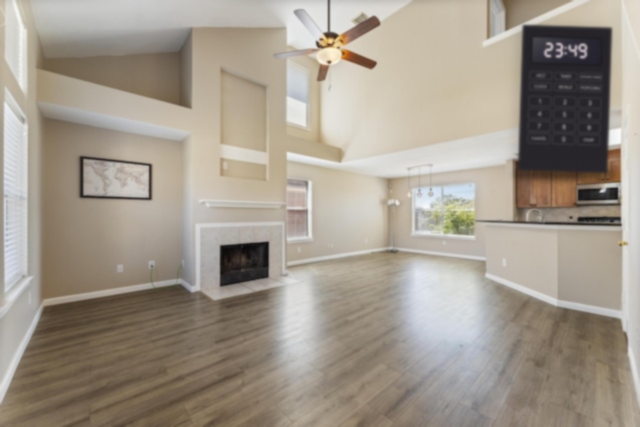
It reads 23 h 49 min
